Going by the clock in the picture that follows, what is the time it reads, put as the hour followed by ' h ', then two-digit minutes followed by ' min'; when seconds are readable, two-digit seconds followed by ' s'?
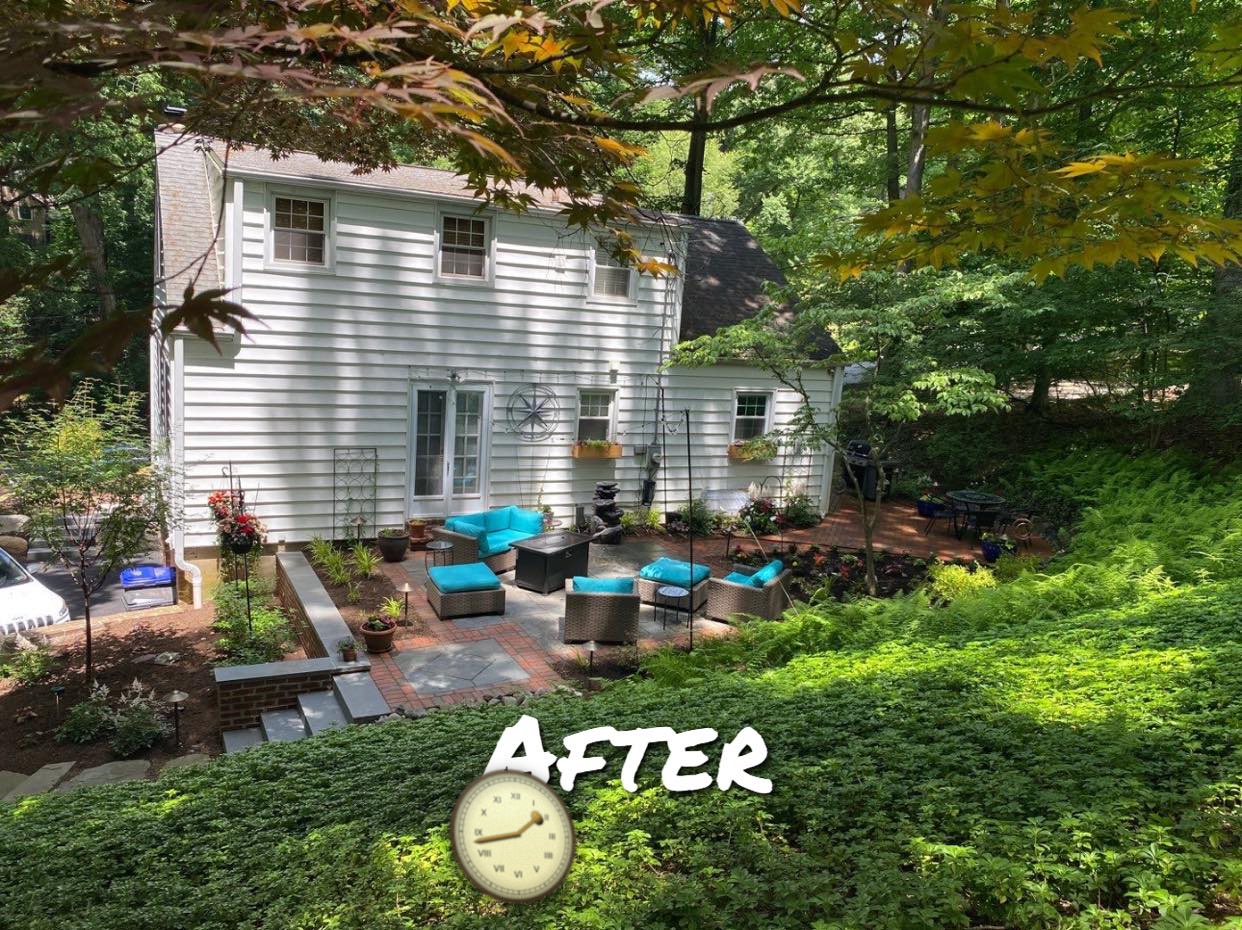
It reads 1 h 43 min
